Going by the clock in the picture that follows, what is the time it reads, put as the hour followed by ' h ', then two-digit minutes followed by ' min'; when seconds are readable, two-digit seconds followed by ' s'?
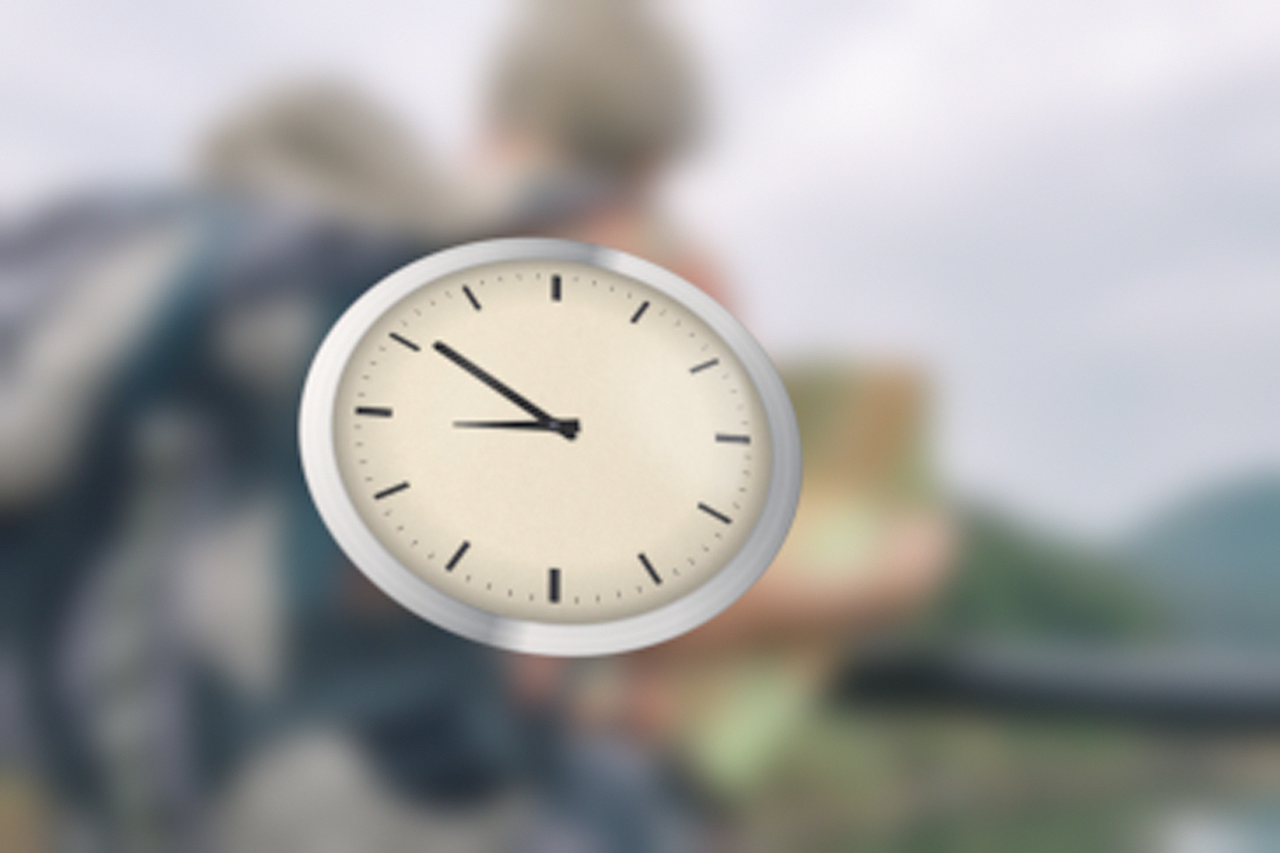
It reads 8 h 51 min
